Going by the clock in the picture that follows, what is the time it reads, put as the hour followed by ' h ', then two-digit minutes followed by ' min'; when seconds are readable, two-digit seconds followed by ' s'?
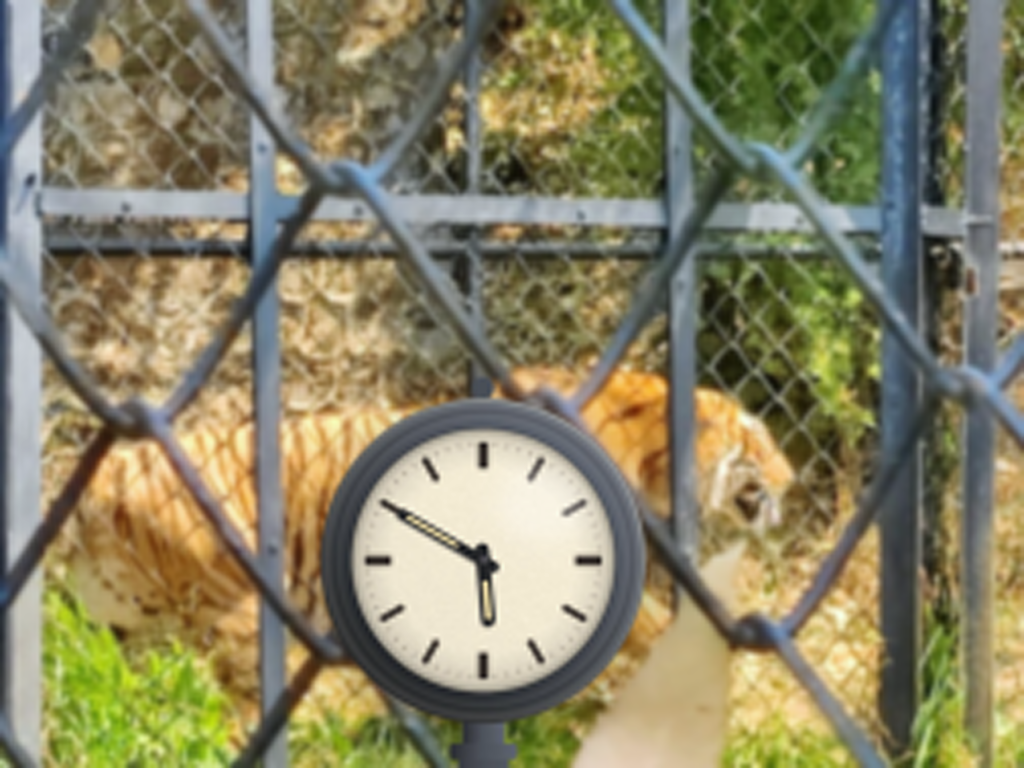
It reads 5 h 50 min
